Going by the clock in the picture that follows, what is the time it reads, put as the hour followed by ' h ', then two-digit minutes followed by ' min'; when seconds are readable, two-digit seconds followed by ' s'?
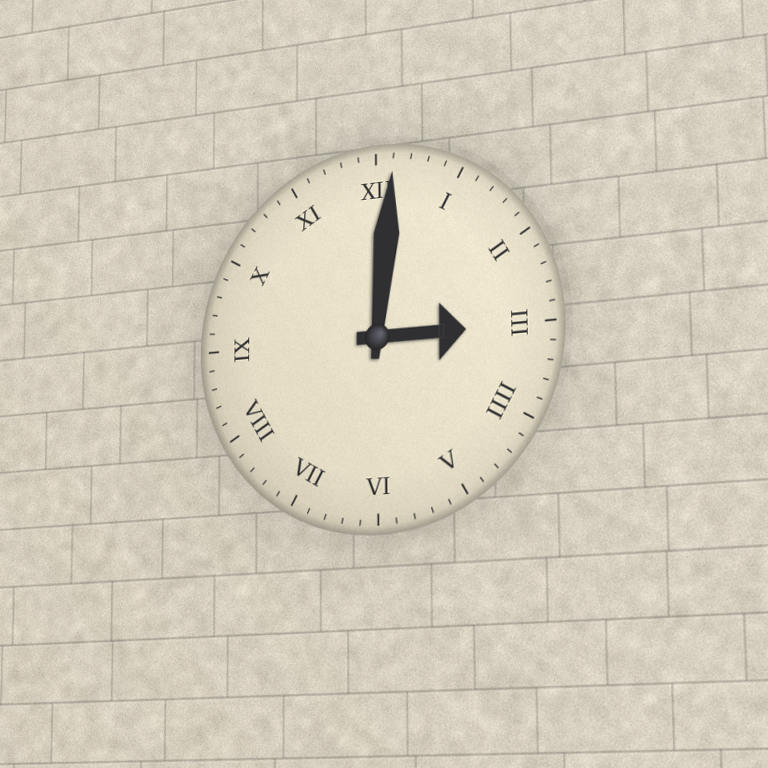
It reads 3 h 01 min
